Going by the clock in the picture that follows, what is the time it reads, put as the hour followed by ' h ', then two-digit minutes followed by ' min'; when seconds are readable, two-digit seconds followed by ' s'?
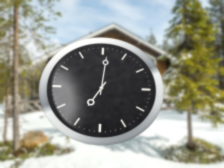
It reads 7 h 01 min
